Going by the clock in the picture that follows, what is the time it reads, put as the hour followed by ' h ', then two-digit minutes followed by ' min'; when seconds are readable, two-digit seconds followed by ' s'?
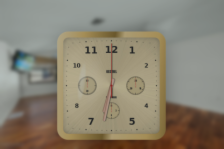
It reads 6 h 32 min
